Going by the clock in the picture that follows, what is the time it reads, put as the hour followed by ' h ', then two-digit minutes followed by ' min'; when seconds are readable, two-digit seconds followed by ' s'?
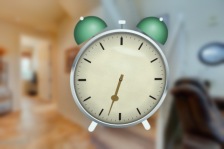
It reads 6 h 33 min
